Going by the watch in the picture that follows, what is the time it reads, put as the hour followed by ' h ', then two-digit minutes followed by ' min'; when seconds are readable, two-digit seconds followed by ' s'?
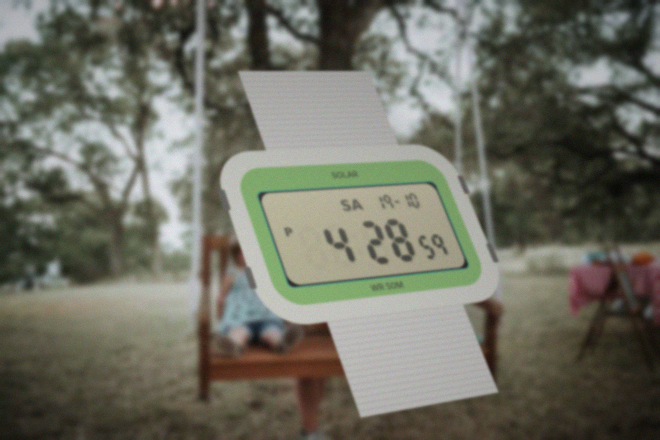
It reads 4 h 28 min 59 s
